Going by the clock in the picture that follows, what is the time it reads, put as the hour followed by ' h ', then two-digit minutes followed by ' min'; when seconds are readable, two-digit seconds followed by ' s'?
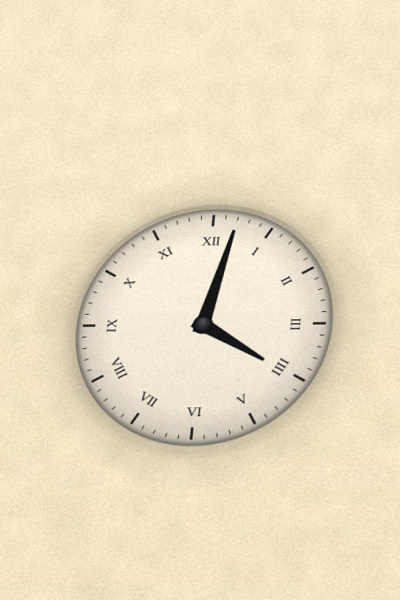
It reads 4 h 02 min
